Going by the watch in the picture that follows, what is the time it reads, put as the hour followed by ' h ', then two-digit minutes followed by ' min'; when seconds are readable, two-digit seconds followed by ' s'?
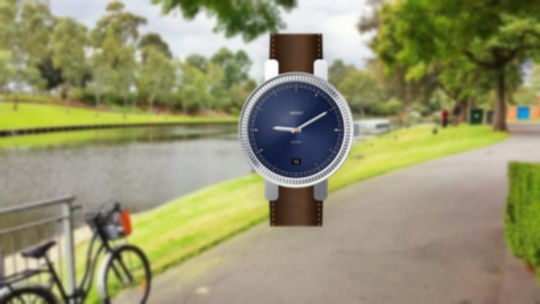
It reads 9 h 10 min
